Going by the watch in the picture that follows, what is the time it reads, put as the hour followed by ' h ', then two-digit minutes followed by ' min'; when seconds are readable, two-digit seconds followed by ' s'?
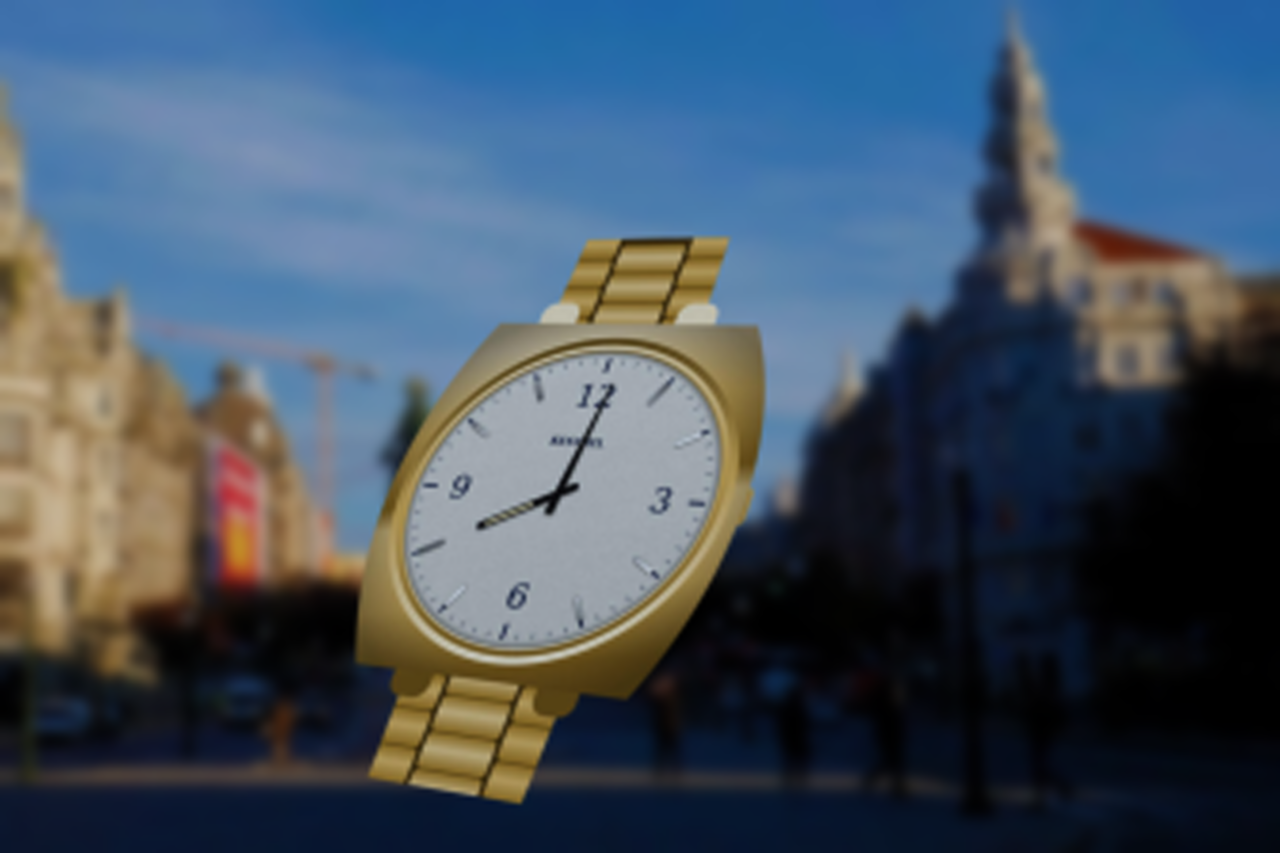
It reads 8 h 01 min
